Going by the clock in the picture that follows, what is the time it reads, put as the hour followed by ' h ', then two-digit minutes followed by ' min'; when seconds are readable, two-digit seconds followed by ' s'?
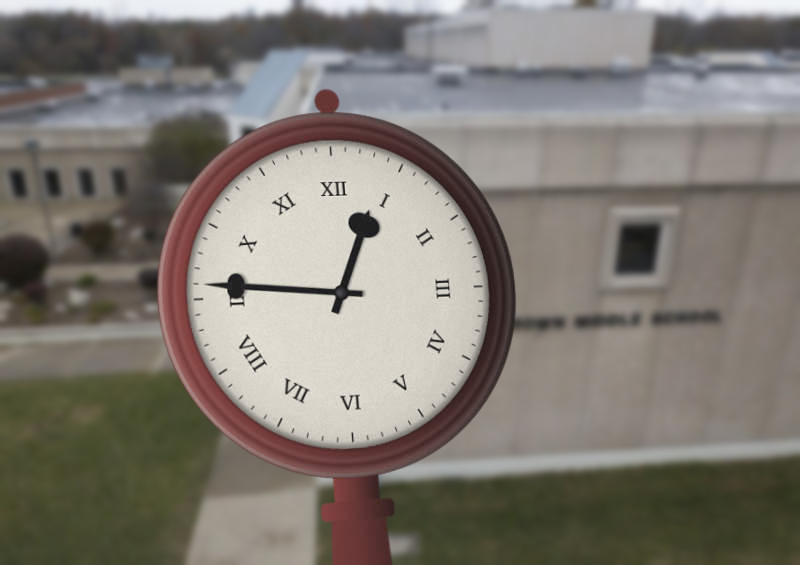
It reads 12 h 46 min
